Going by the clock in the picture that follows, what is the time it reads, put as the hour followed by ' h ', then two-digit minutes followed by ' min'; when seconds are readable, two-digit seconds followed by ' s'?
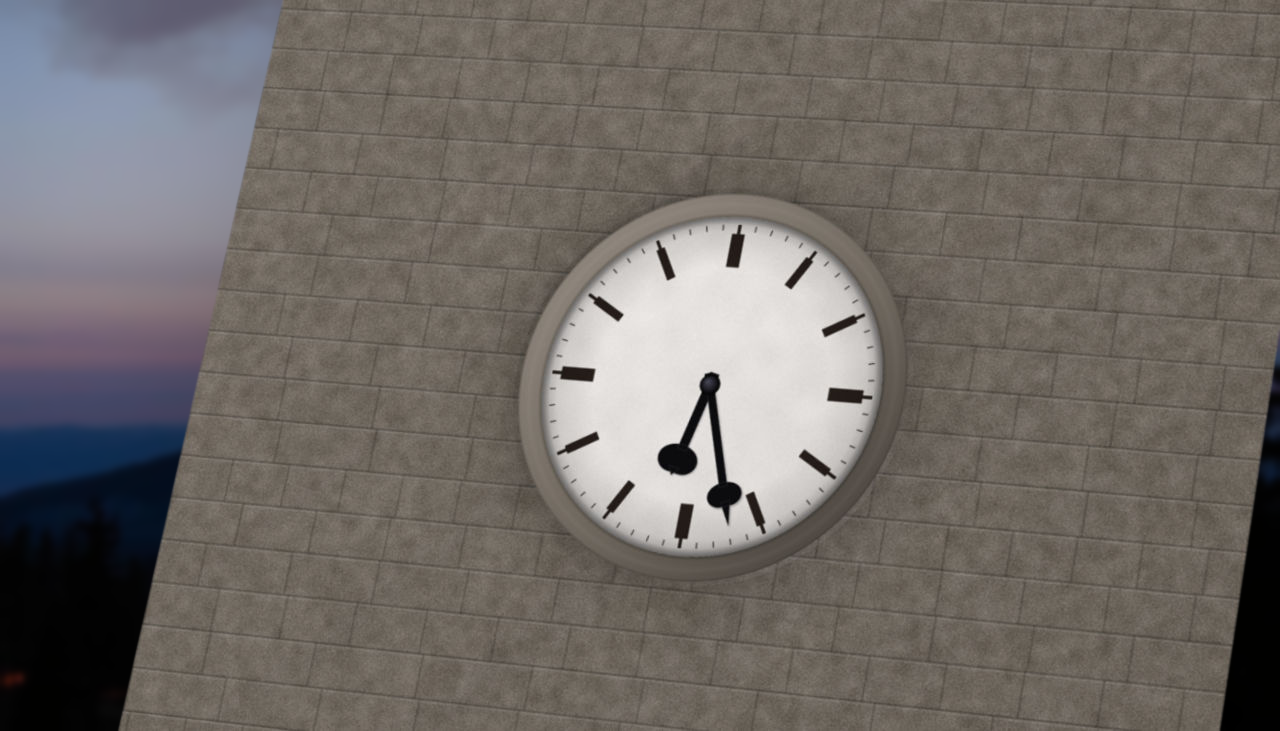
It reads 6 h 27 min
